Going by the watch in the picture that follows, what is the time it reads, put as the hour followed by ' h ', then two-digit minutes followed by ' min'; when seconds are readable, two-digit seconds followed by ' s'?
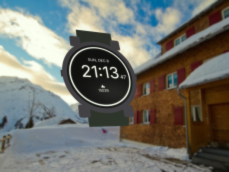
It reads 21 h 13 min
